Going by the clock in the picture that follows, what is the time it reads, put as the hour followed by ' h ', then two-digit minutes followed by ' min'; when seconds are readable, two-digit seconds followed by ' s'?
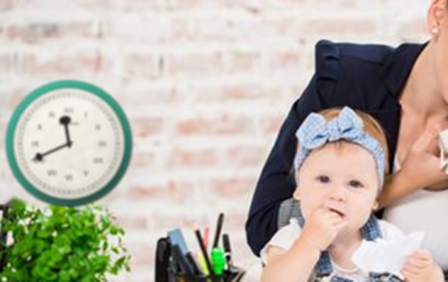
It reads 11 h 41 min
